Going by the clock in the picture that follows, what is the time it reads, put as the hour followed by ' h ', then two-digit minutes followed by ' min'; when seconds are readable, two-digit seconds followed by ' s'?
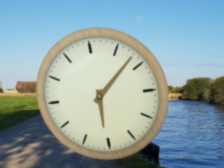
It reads 6 h 08 min
